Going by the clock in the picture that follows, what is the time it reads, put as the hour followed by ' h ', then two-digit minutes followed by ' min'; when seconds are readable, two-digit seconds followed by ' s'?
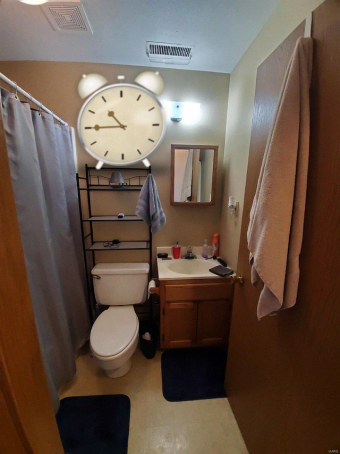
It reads 10 h 45 min
